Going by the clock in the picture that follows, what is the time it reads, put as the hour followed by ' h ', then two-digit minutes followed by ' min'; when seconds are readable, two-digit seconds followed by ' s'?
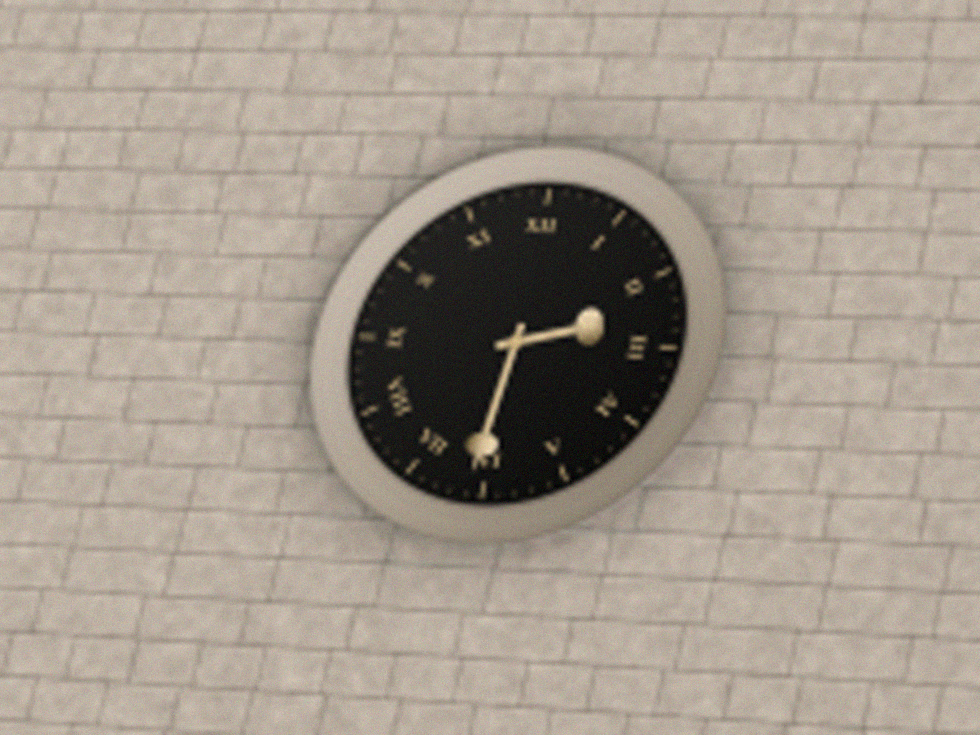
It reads 2 h 31 min
